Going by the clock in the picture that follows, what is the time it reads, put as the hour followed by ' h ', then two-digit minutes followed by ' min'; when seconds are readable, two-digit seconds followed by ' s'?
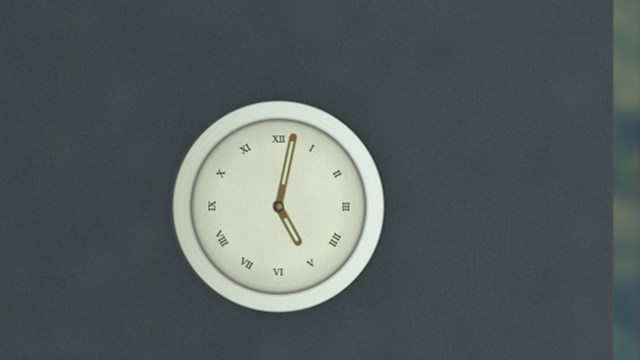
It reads 5 h 02 min
